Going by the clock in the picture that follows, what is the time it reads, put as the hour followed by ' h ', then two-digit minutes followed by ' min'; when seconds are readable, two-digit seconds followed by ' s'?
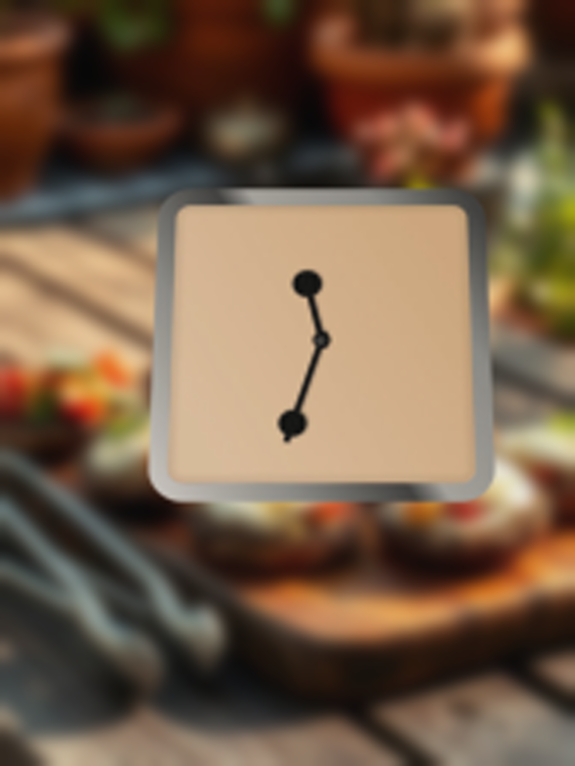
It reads 11 h 33 min
